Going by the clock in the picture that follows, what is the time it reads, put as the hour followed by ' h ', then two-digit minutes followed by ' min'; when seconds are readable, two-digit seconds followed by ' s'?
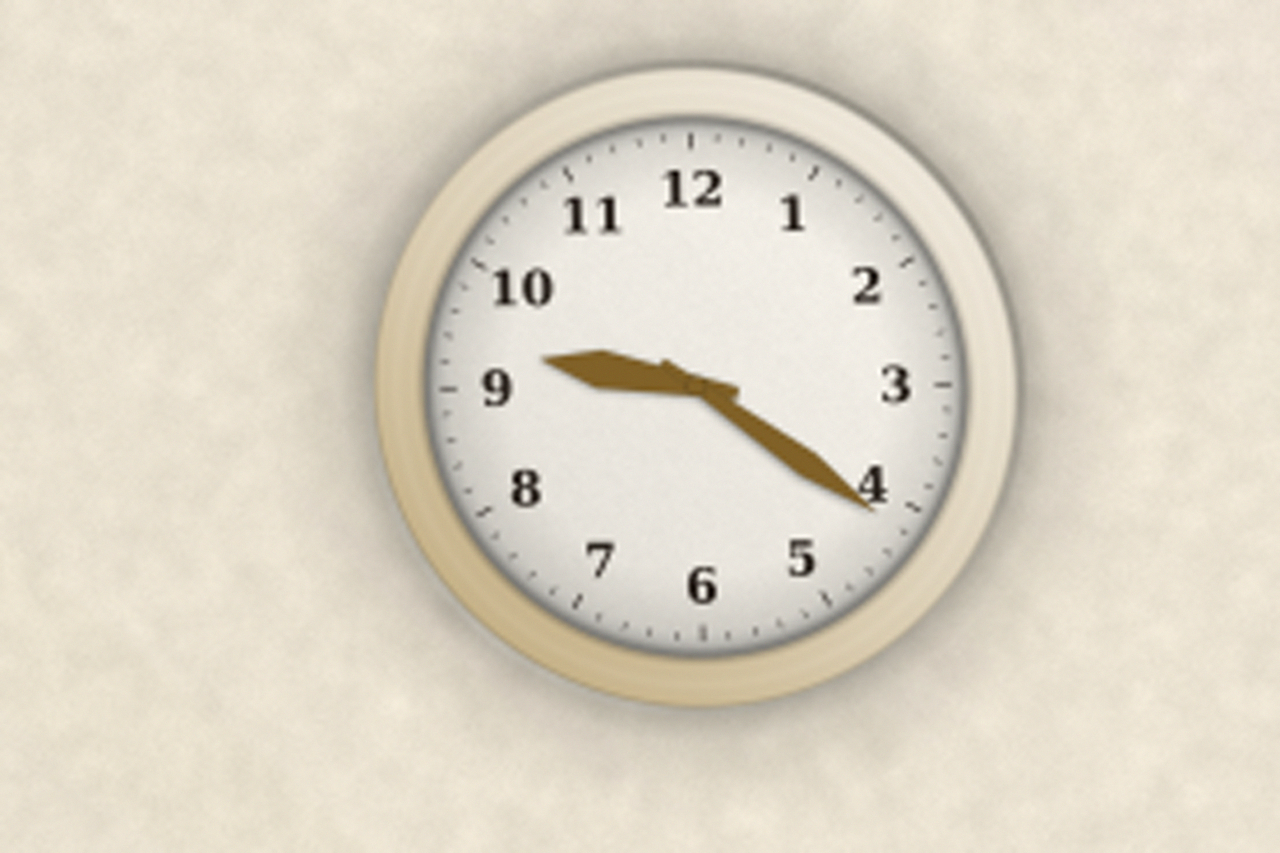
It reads 9 h 21 min
